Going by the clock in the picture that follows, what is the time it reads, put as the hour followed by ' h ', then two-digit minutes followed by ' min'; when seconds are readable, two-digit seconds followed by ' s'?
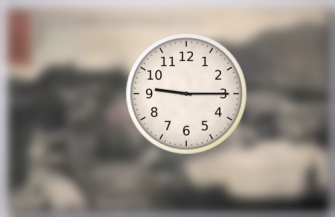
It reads 9 h 15 min
